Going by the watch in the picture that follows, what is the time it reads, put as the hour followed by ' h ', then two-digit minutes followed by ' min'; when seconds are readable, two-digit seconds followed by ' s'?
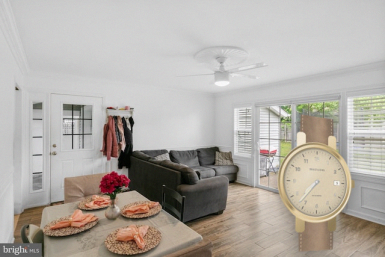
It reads 7 h 37 min
